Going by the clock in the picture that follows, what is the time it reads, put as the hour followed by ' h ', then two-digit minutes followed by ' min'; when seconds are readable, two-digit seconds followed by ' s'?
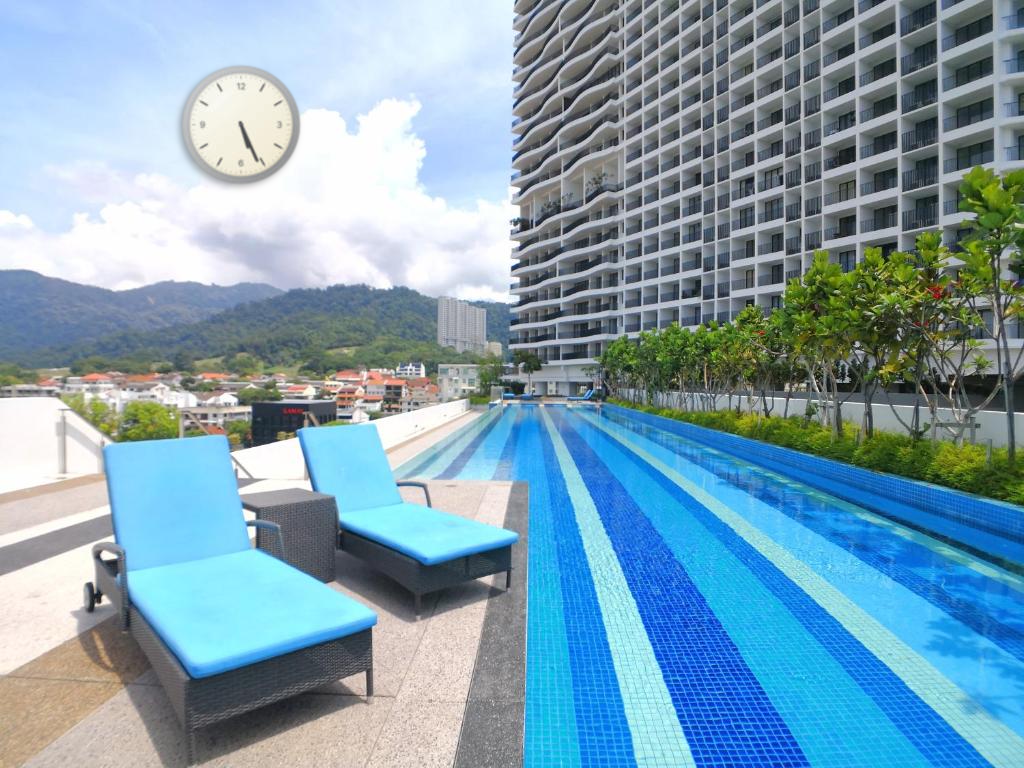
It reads 5 h 26 min
